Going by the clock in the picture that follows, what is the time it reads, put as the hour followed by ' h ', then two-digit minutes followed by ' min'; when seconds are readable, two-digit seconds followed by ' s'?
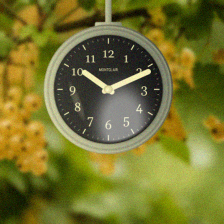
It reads 10 h 11 min
